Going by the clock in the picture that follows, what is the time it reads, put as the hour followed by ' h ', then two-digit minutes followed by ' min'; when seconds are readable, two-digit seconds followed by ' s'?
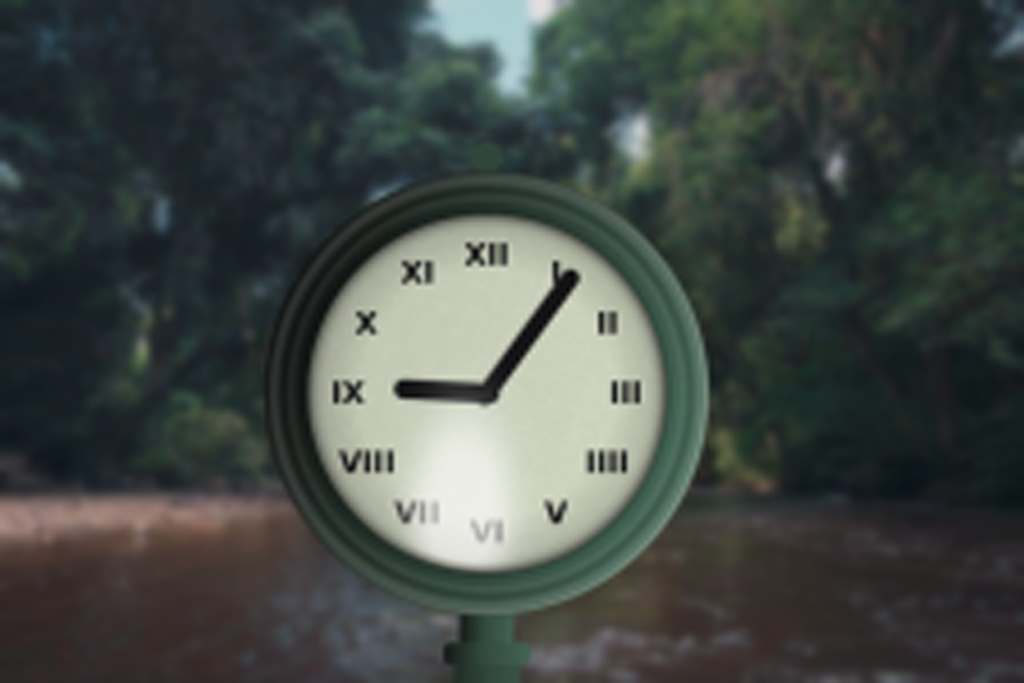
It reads 9 h 06 min
